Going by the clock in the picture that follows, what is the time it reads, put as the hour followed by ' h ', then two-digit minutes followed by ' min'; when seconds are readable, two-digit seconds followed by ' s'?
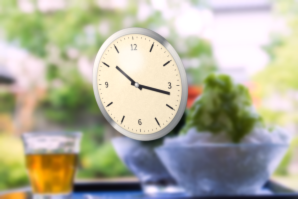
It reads 10 h 17 min
